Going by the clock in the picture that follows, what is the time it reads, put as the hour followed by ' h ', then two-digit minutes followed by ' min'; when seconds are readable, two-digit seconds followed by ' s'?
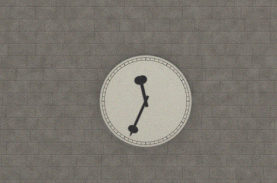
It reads 11 h 34 min
